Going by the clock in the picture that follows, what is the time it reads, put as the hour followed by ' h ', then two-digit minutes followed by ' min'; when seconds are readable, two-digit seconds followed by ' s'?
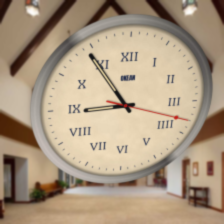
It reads 8 h 54 min 18 s
